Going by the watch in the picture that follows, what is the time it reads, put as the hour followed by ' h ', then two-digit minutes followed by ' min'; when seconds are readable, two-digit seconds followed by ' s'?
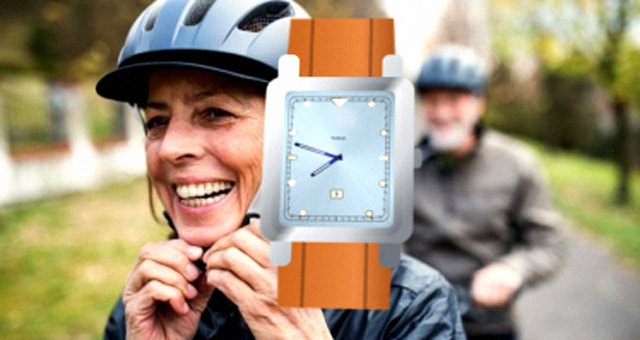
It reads 7 h 48 min
